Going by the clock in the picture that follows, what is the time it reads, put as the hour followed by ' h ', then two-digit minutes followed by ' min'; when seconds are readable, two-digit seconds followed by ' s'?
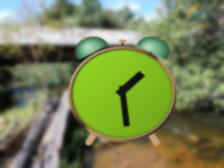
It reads 1 h 29 min
